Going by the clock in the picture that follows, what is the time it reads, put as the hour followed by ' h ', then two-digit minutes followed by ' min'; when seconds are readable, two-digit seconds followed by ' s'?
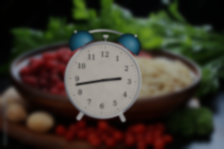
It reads 2 h 43 min
